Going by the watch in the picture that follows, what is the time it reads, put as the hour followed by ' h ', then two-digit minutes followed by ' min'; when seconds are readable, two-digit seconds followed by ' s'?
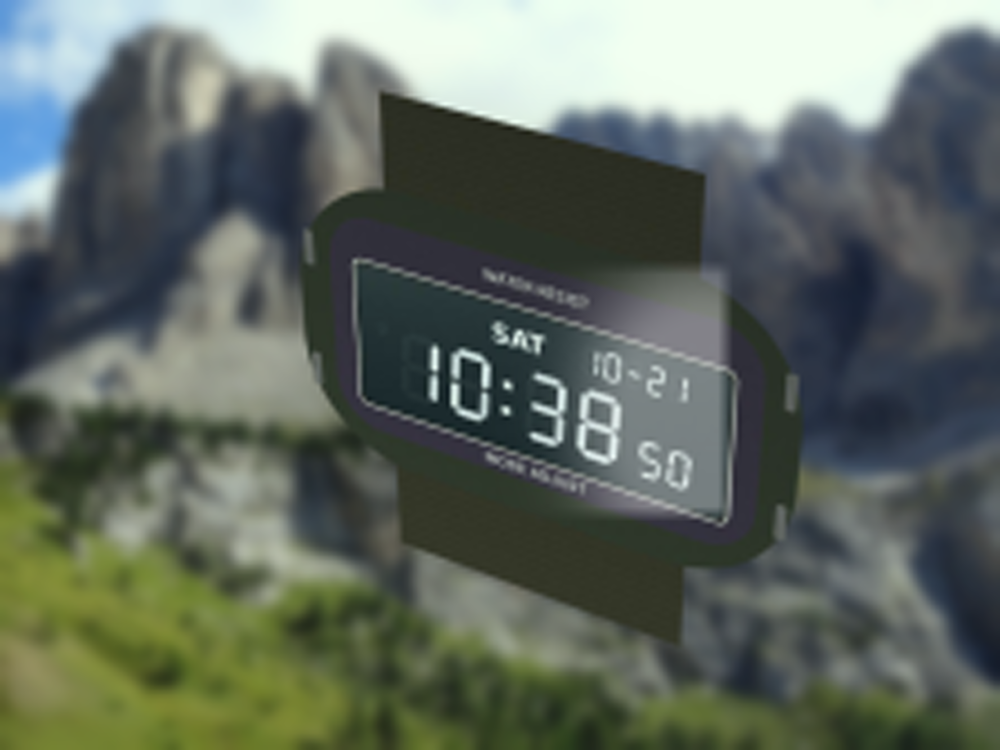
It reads 10 h 38 min 50 s
